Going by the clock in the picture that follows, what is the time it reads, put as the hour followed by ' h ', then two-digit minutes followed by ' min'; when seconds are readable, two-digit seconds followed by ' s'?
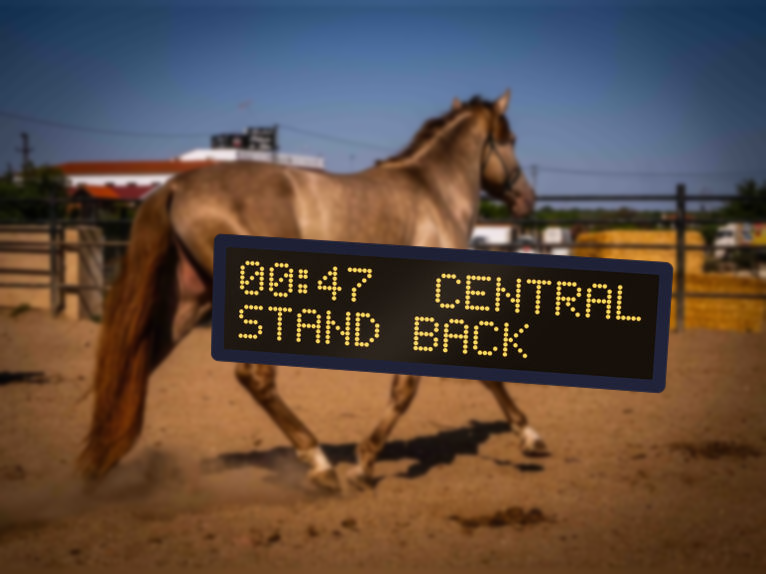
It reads 0 h 47 min
